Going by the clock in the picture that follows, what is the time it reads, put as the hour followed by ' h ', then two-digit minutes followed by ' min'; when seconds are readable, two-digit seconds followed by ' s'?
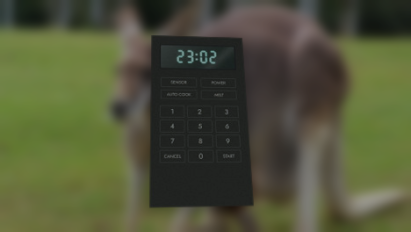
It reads 23 h 02 min
